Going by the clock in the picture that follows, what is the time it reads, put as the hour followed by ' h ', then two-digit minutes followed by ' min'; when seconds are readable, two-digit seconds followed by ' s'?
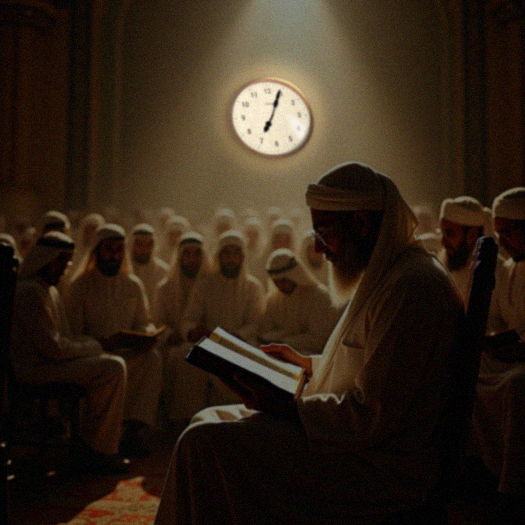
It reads 7 h 04 min
